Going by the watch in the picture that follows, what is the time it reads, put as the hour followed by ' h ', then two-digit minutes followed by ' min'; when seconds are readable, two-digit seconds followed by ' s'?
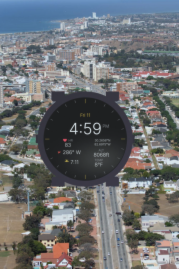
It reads 4 h 59 min
